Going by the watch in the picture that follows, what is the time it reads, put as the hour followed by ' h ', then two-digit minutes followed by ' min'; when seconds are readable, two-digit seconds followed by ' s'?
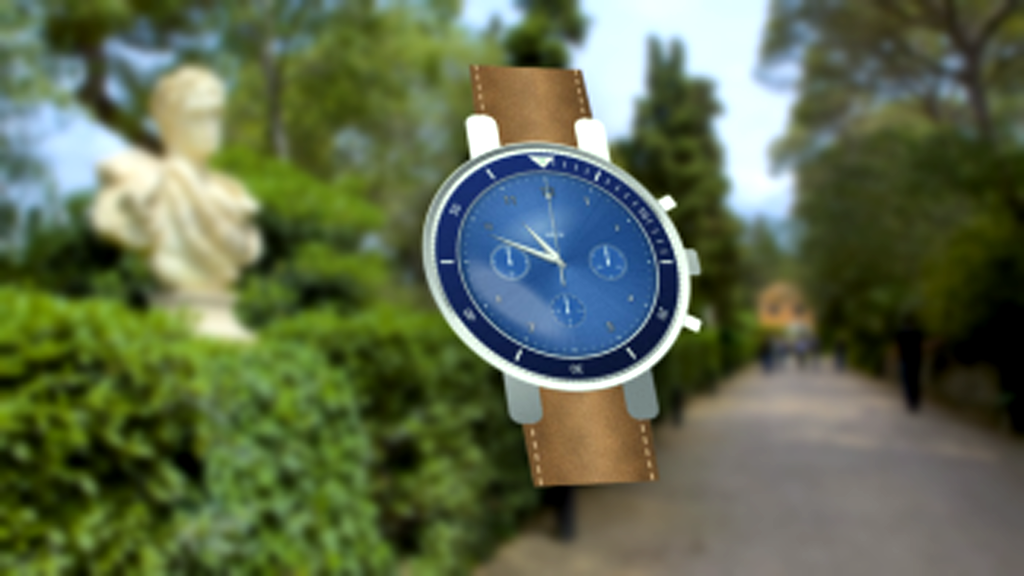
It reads 10 h 49 min
